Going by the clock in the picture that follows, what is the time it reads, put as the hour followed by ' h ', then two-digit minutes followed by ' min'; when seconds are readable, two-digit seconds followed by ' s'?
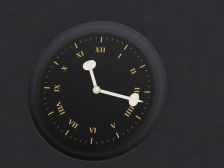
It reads 11 h 17 min
